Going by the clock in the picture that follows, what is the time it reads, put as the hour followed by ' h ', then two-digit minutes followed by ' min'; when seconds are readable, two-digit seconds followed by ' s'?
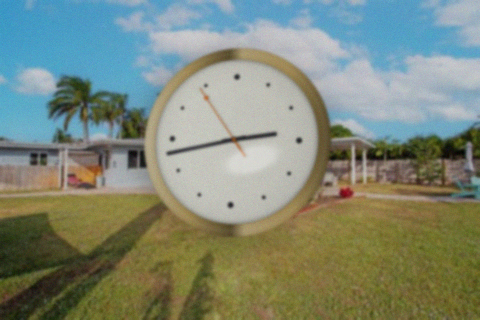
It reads 2 h 42 min 54 s
